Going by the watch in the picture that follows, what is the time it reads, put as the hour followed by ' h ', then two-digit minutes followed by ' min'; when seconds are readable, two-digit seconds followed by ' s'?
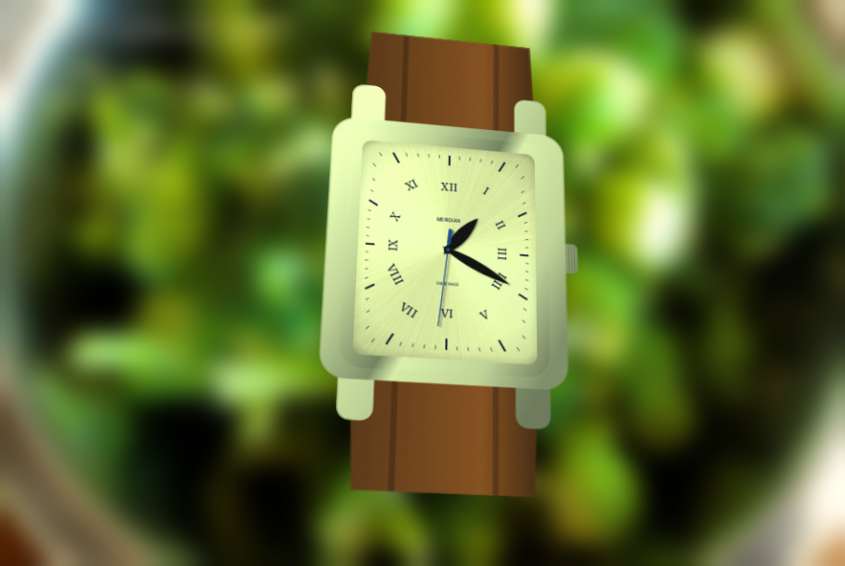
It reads 1 h 19 min 31 s
